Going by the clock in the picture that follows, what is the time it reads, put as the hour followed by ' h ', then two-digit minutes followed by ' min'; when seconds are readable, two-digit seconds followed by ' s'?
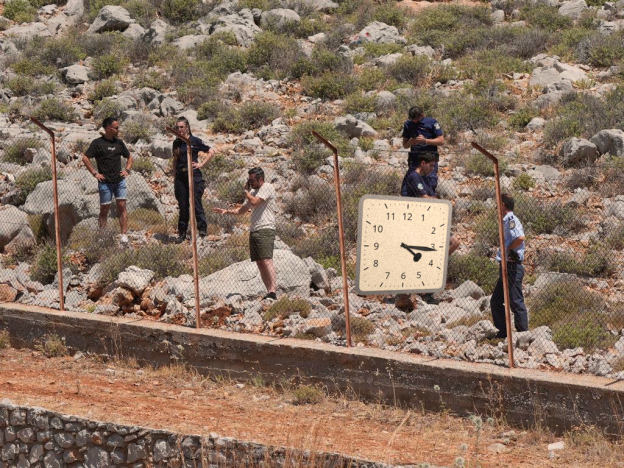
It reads 4 h 16 min
